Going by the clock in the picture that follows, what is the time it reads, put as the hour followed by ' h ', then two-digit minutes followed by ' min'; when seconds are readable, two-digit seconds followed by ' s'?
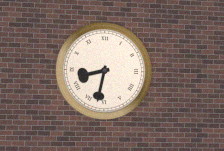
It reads 8 h 32 min
